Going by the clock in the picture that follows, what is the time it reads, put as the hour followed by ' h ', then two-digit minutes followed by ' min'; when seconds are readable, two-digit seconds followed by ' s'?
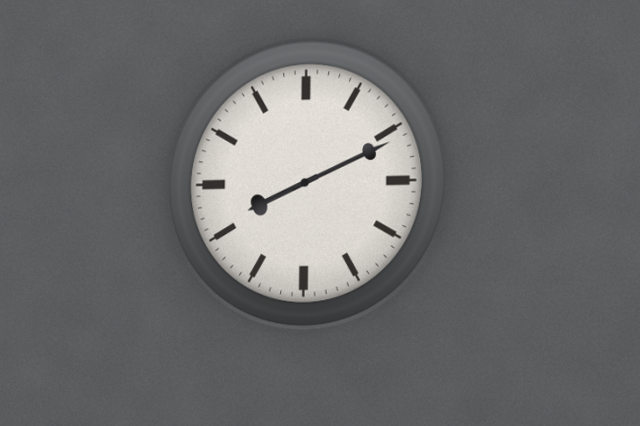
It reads 8 h 11 min
